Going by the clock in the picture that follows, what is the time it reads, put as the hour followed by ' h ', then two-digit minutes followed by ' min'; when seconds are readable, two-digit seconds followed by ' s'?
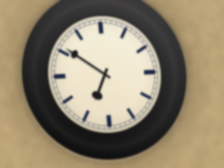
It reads 6 h 51 min
